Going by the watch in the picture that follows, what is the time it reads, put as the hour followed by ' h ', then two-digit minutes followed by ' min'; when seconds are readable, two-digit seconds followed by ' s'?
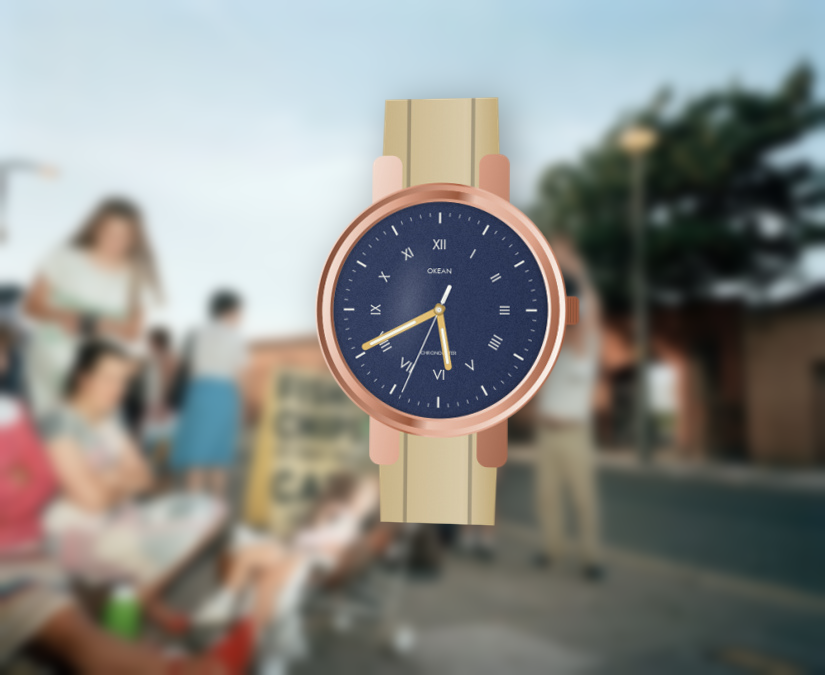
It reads 5 h 40 min 34 s
